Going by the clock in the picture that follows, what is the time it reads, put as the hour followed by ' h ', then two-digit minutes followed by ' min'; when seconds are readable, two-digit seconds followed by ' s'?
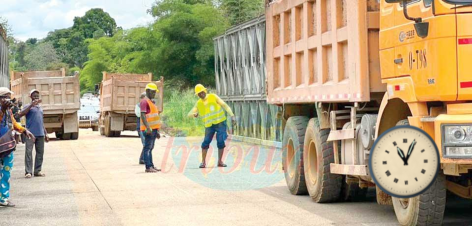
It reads 11 h 04 min
